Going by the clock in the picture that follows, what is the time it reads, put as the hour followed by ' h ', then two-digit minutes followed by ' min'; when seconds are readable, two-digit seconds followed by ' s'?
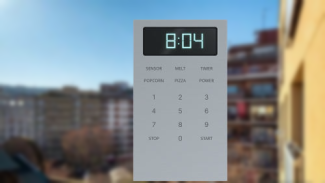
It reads 8 h 04 min
